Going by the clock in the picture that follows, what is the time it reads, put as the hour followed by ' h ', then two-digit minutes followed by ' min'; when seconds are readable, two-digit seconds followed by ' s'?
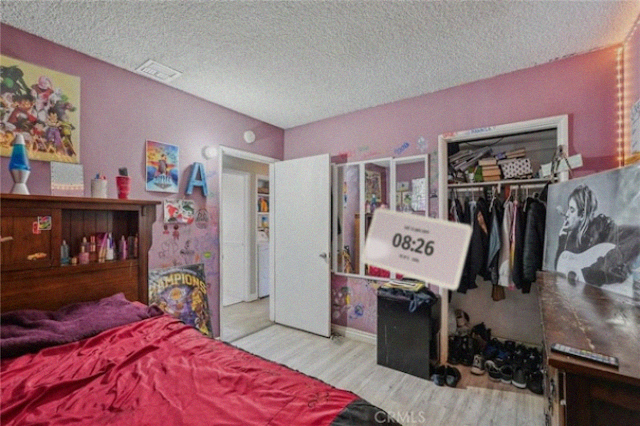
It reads 8 h 26 min
